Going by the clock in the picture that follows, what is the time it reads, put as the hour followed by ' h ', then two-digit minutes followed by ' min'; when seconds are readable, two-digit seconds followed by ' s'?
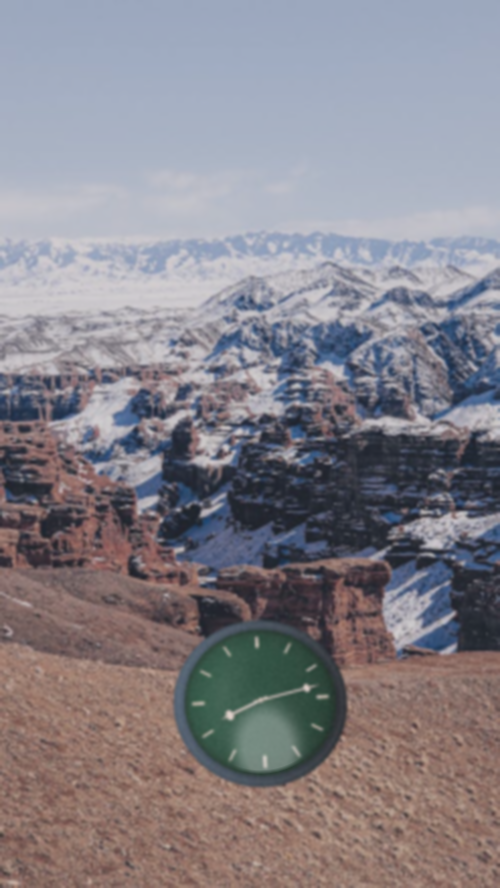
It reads 8 h 13 min
